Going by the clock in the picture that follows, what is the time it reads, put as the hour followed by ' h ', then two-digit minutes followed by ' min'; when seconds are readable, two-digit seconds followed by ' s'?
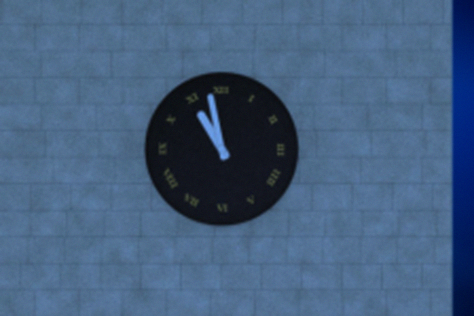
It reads 10 h 58 min
